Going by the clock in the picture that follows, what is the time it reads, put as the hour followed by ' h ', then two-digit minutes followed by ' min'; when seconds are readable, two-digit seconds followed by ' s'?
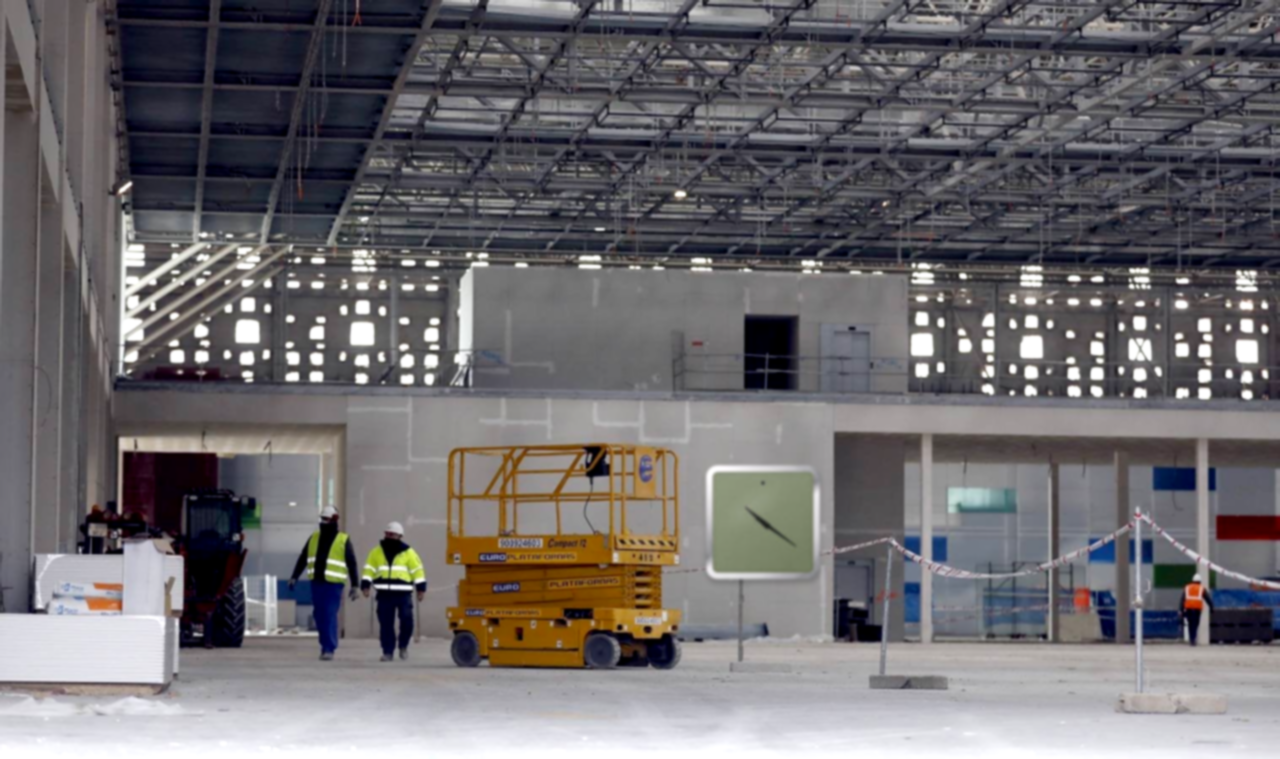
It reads 10 h 21 min
